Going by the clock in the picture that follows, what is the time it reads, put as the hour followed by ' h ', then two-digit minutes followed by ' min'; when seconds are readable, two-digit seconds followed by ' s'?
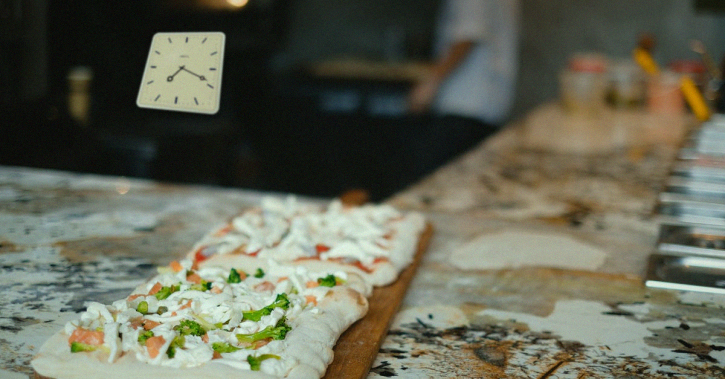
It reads 7 h 19 min
